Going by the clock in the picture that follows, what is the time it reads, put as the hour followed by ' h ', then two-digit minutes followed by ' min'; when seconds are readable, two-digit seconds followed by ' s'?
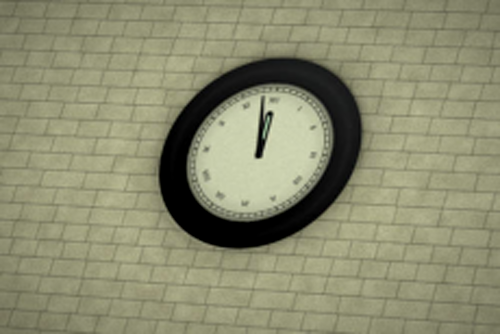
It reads 11 h 58 min
